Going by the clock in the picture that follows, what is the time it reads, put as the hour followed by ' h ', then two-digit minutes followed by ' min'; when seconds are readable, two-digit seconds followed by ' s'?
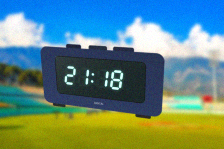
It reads 21 h 18 min
